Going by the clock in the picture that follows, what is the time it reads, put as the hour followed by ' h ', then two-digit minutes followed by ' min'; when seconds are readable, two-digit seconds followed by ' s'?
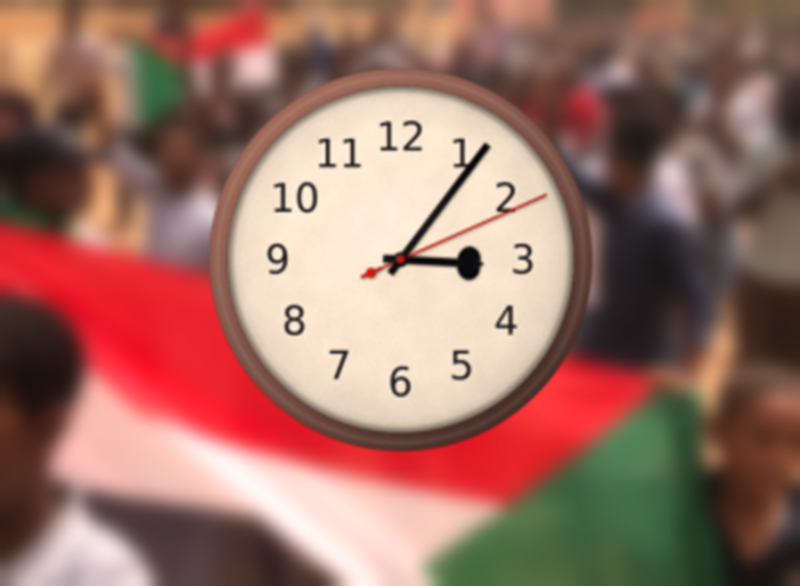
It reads 3 h 06 min 11 s
